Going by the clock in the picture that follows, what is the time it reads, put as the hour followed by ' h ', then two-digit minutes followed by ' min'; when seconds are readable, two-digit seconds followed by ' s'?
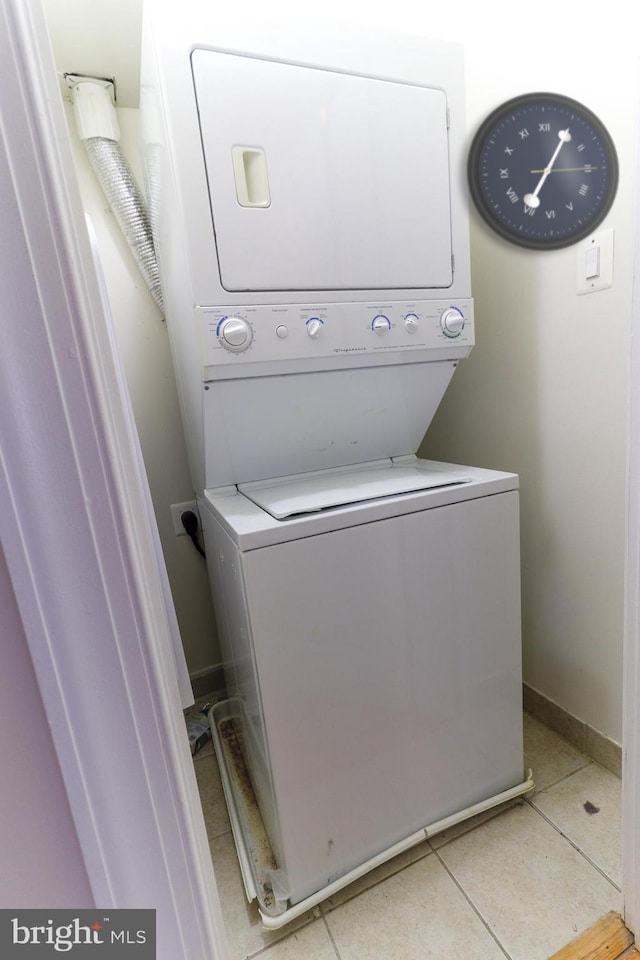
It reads 7 h 05 min 15 s
